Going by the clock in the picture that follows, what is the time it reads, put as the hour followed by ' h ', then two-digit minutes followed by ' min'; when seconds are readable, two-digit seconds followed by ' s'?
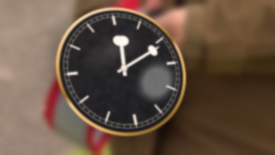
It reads 12 h 11 min
